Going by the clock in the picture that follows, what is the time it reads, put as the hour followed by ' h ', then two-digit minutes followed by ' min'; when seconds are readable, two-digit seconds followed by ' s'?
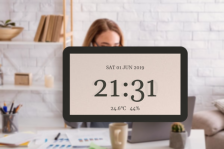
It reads 21 h 31 min
